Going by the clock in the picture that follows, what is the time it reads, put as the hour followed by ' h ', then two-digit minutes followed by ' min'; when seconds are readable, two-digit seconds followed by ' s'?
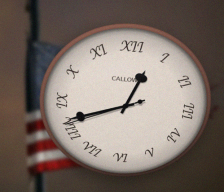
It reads 12 h 41 min 41 s
